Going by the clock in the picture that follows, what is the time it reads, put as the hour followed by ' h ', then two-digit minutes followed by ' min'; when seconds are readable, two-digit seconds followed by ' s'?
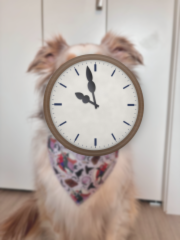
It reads 9 h 58 min
